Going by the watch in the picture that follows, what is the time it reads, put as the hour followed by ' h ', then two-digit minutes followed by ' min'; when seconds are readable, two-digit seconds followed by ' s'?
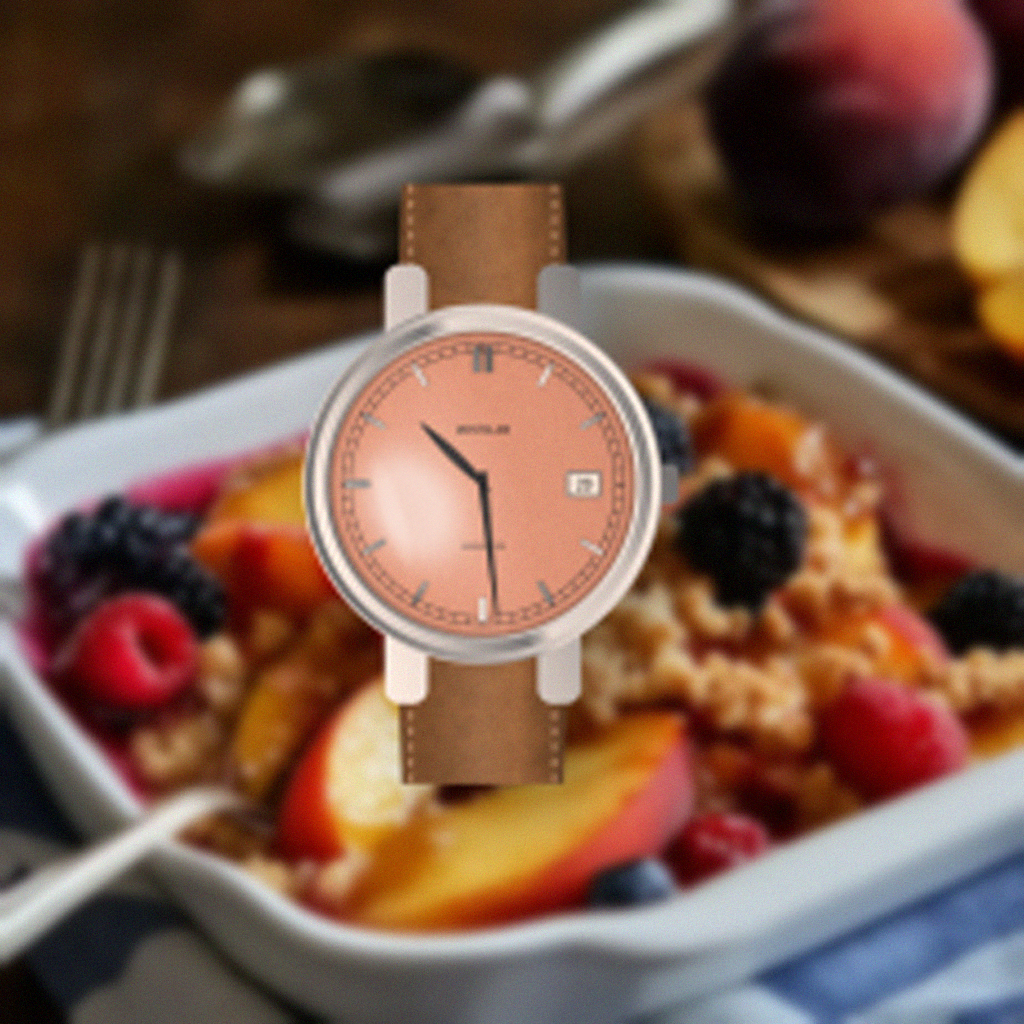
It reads 10 h 29 min
